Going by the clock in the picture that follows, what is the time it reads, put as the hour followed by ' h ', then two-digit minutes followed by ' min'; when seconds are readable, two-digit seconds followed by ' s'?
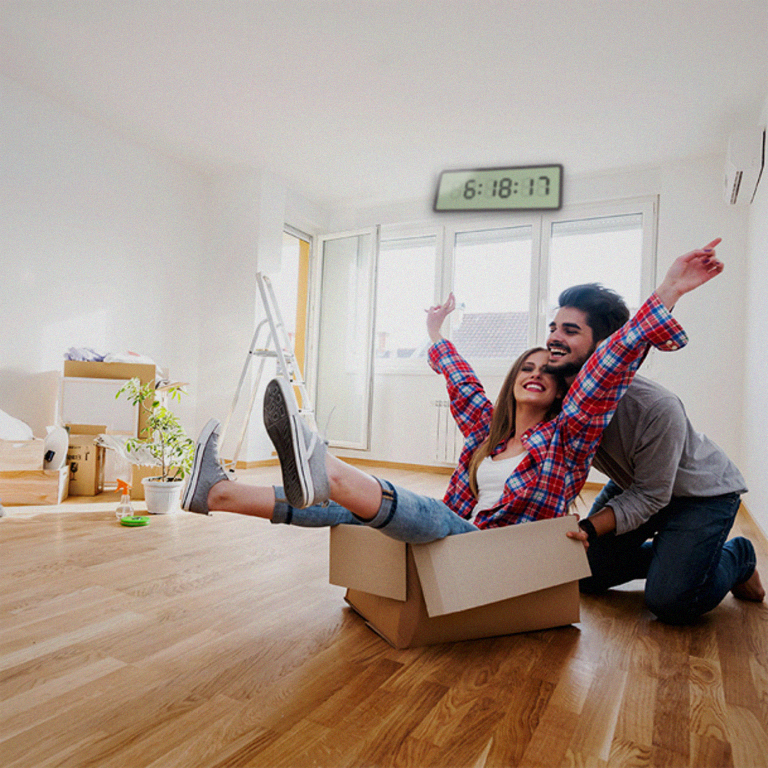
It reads 6 h 18 min 17 s
